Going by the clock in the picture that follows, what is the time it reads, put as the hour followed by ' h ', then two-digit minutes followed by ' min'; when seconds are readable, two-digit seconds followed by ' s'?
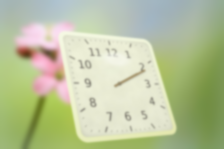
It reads 2 h 11 min
